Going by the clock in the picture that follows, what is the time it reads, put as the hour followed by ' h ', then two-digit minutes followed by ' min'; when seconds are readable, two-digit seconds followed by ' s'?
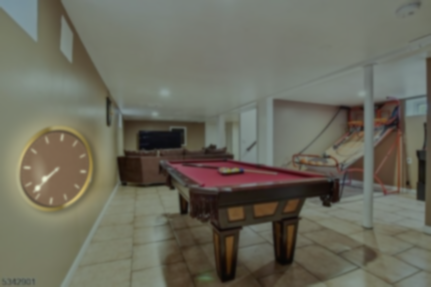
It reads 7 h 37 min
